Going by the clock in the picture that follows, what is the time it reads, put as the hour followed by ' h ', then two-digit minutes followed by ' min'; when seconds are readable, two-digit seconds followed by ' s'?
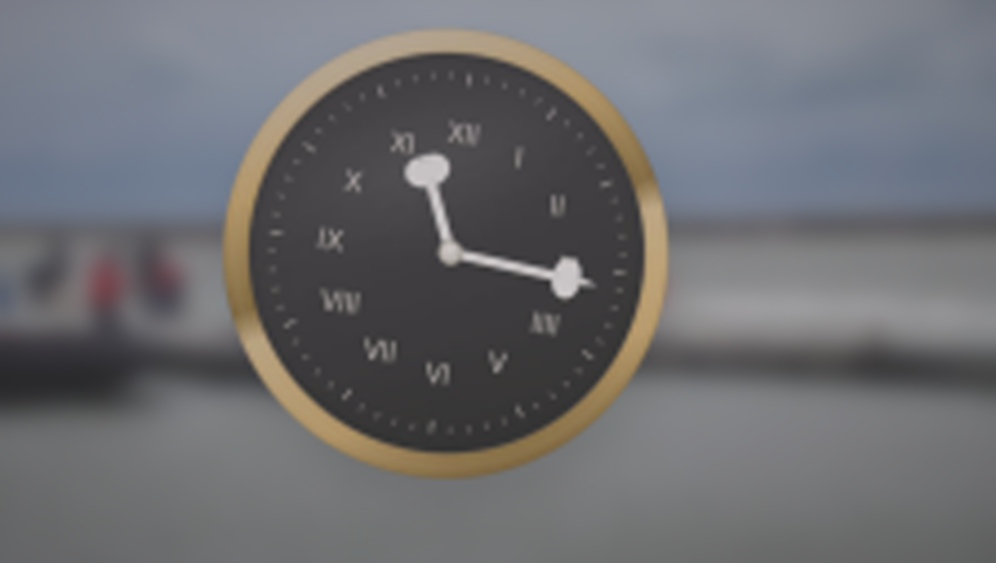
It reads 11 h 16 min
